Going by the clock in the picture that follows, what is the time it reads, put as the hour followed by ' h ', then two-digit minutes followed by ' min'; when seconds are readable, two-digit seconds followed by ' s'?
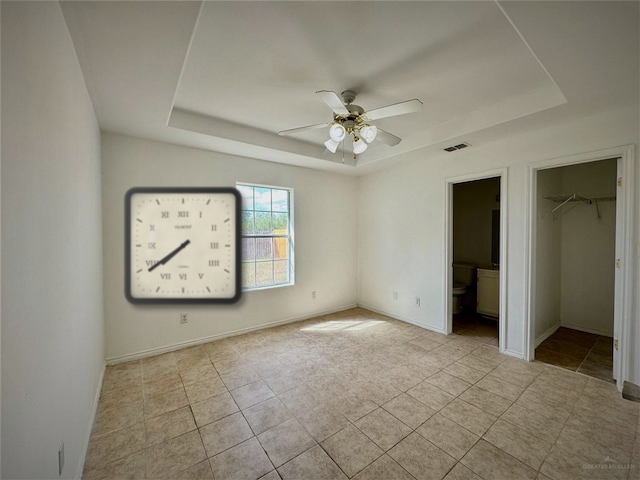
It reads 7 h 39 min
